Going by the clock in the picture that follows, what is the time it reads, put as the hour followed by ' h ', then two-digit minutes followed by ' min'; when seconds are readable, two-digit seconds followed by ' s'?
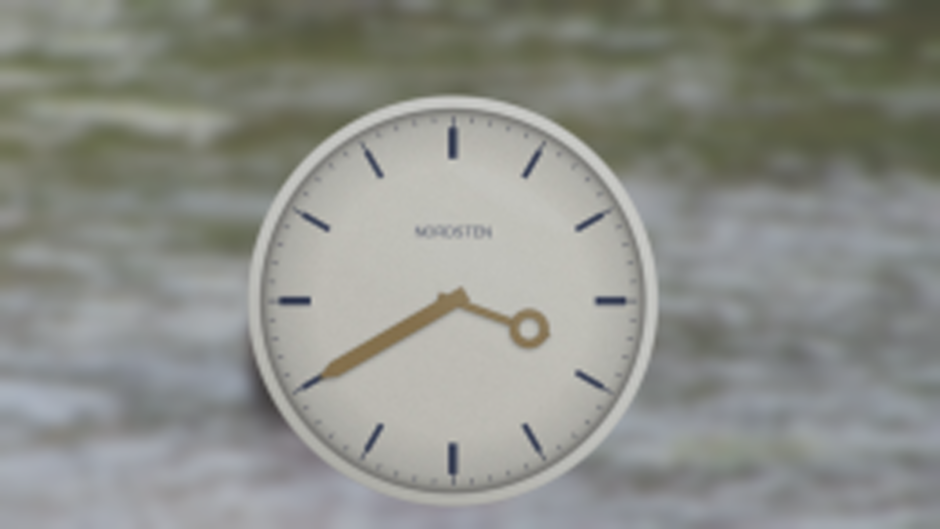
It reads 3 h 40 min
